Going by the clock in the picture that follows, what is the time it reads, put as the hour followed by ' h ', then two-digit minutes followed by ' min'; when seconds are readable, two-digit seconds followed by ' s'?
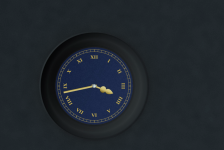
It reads 3 h 43 min
